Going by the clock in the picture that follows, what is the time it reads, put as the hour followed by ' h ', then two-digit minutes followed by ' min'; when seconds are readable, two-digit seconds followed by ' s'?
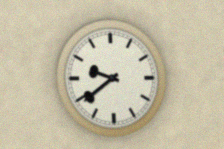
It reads 9 h 39 min
